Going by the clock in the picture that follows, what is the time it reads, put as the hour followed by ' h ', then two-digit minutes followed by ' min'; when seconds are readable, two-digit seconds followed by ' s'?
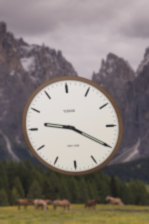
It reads 9 h 20 min
